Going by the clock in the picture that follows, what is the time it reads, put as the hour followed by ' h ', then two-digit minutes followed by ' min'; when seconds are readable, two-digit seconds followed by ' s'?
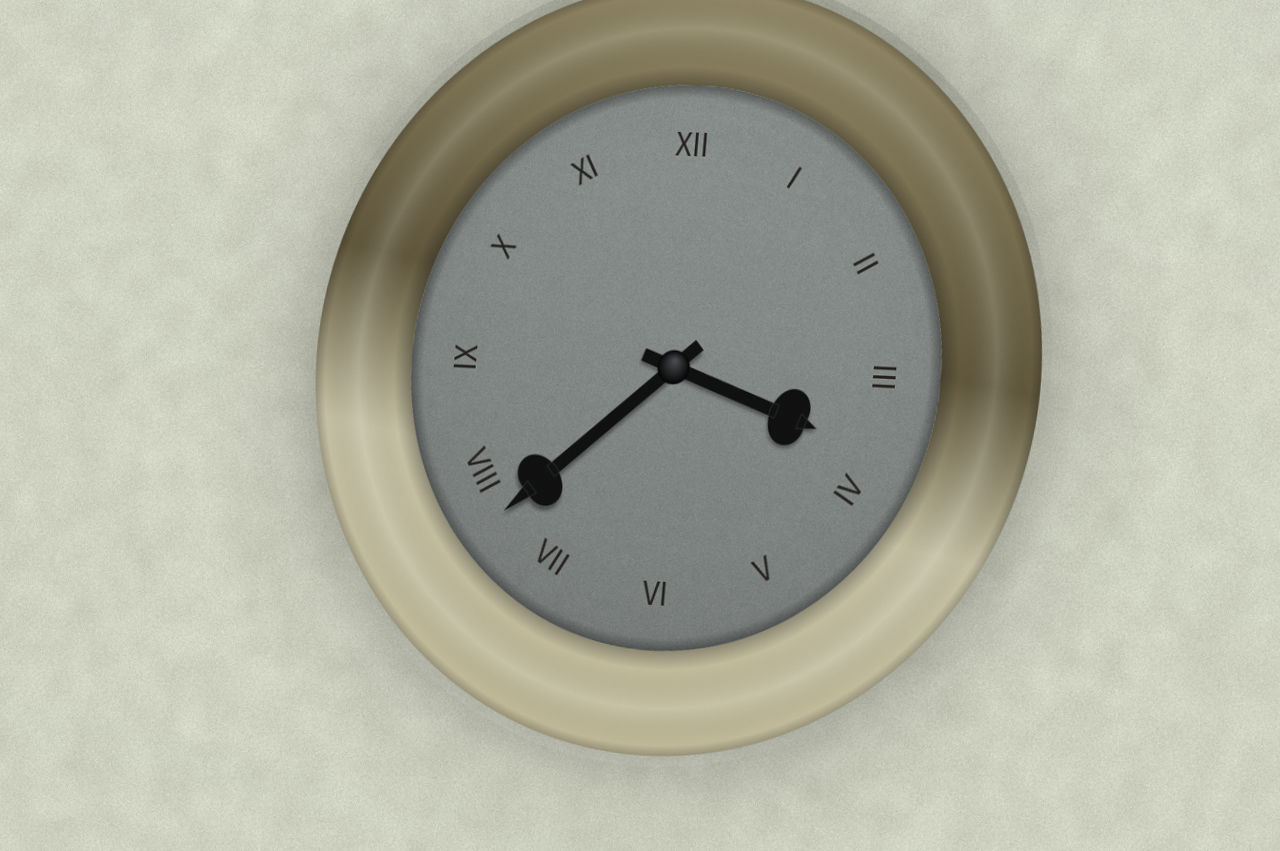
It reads 3 h 38 min
